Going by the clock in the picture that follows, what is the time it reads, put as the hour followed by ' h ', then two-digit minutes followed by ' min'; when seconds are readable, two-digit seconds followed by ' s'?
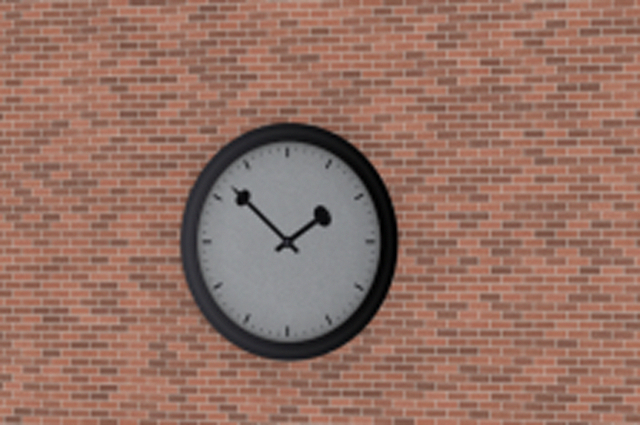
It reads 1 h 52 min
